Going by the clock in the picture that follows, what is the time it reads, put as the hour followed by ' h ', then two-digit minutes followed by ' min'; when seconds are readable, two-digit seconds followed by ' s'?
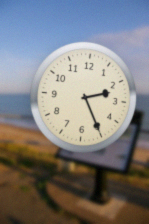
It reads 2 h 25 min
